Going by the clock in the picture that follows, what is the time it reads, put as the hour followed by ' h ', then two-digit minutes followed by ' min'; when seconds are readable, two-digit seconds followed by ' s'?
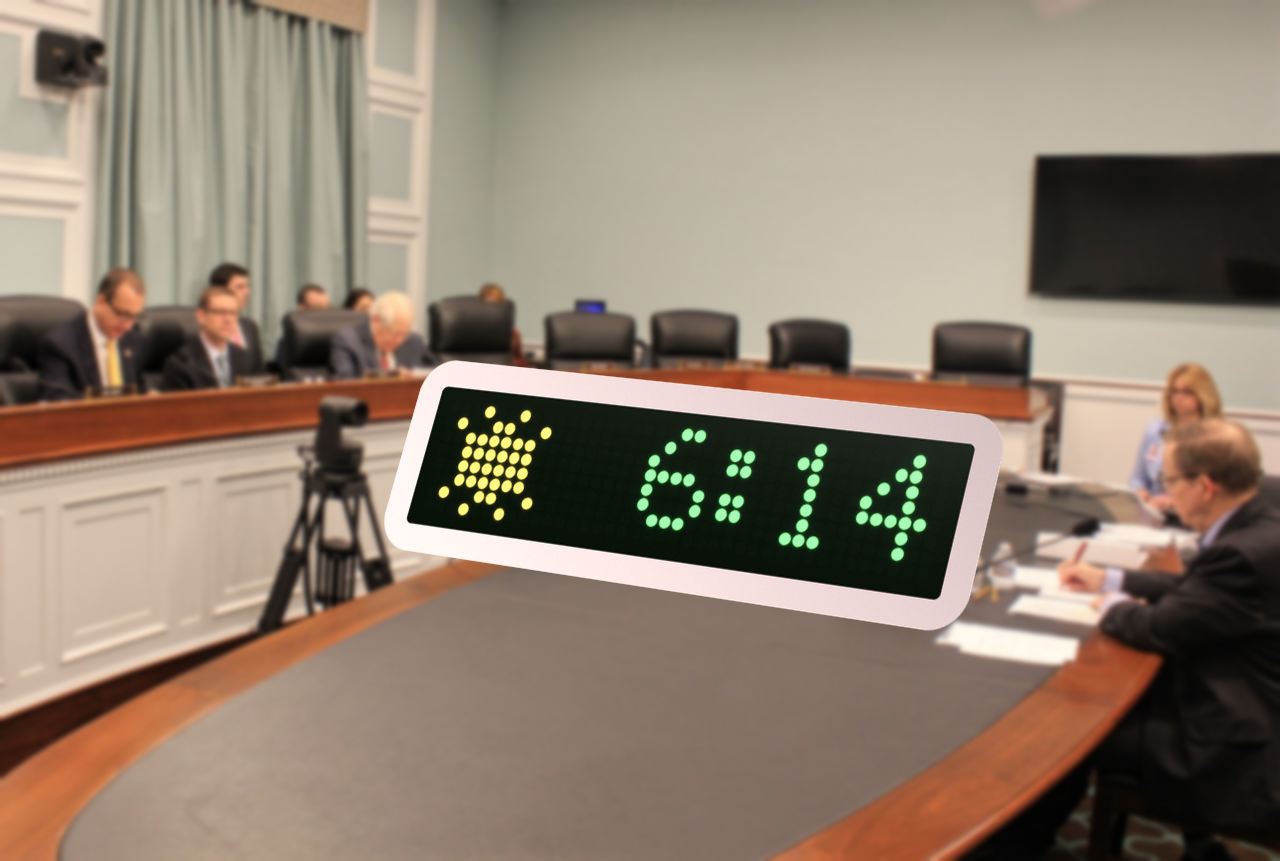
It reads 6 h 14 min
